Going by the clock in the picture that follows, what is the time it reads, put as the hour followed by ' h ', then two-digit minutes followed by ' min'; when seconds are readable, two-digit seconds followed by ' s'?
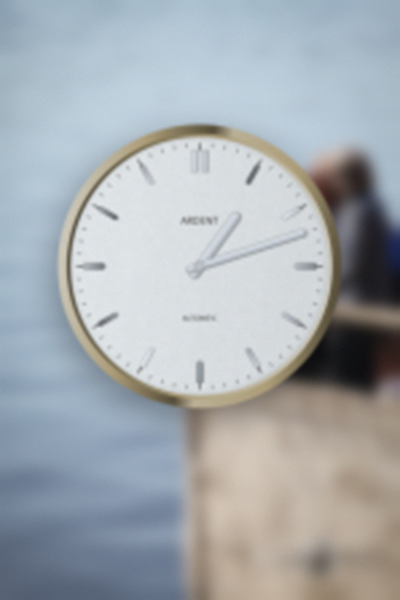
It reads 1 h 12 min
